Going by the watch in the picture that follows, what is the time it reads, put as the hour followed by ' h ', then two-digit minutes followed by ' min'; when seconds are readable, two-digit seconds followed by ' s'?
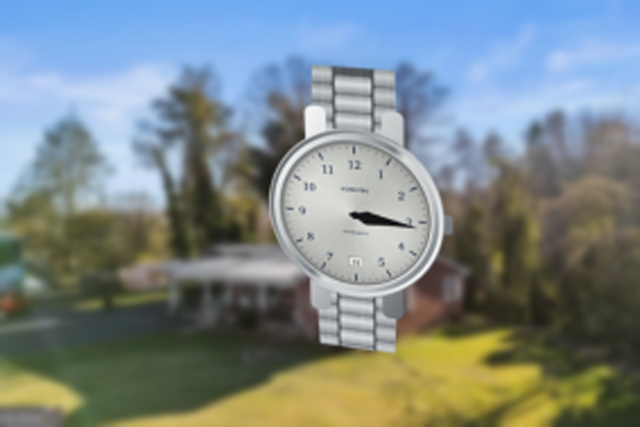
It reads 3 h 16 min
